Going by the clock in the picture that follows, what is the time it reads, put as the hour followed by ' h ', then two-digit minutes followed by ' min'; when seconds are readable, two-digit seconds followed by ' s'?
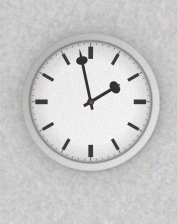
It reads 1 h 58 min
